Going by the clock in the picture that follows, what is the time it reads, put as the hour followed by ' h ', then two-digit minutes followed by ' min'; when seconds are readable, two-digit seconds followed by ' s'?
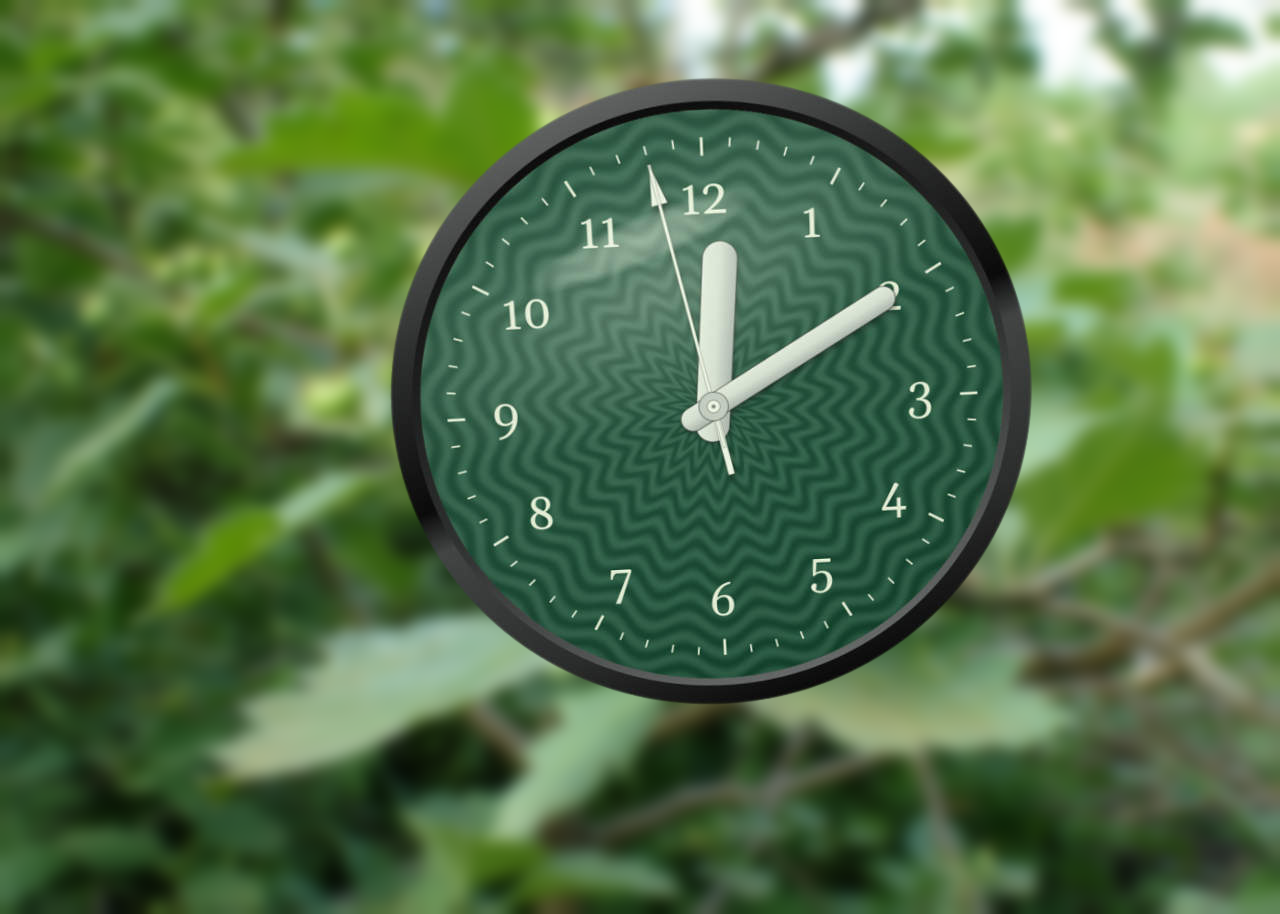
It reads 12 h 09 min 58 s
